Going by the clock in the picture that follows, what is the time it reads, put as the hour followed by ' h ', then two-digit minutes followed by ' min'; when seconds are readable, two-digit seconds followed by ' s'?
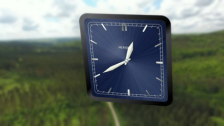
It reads 12 h 40 min
